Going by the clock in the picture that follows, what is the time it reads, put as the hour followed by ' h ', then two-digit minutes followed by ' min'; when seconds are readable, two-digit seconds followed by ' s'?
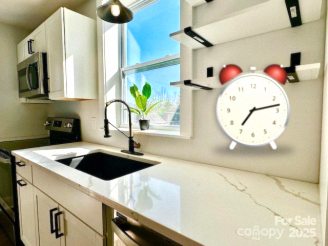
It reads 7 h 13 min
